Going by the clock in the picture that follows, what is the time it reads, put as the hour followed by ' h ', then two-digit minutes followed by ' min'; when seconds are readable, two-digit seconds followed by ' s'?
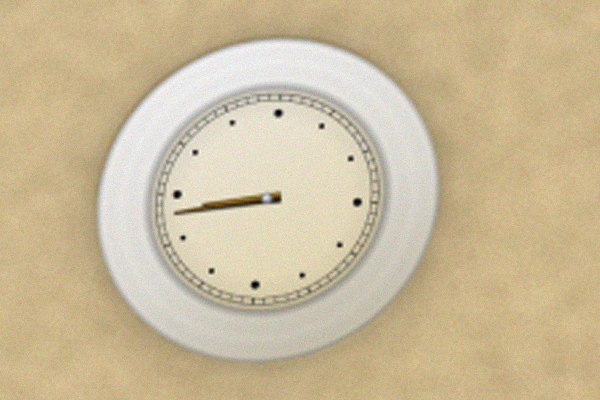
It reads 8 h 43 min
